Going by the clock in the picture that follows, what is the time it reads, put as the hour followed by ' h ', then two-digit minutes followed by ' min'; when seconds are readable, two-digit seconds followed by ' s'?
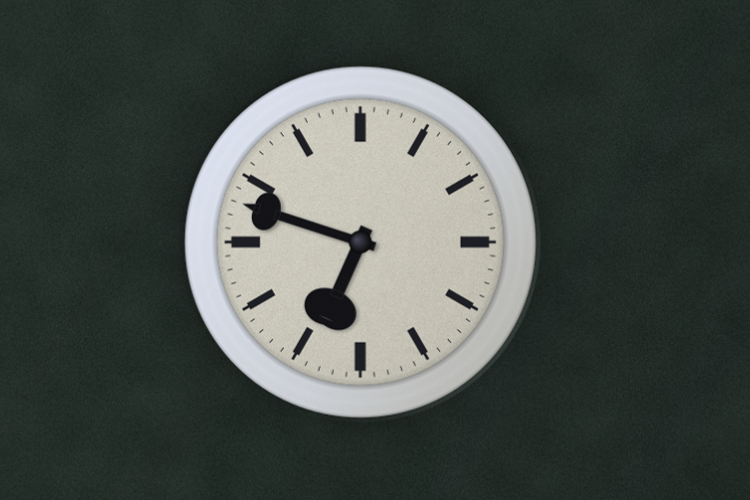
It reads 6 h 48 min
